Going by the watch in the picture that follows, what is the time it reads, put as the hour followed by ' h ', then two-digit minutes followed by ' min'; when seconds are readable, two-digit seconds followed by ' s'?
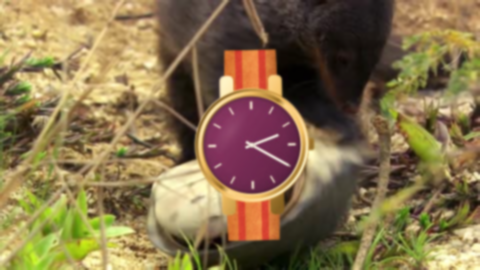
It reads 2 h 20 min
